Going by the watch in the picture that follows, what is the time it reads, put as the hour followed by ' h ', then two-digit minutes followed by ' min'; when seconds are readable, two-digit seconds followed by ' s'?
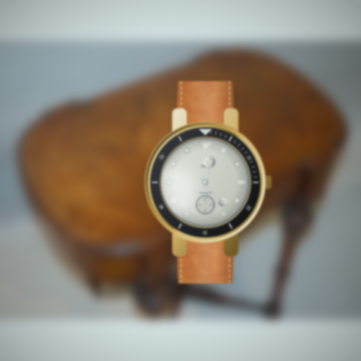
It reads 12 h 23 min
